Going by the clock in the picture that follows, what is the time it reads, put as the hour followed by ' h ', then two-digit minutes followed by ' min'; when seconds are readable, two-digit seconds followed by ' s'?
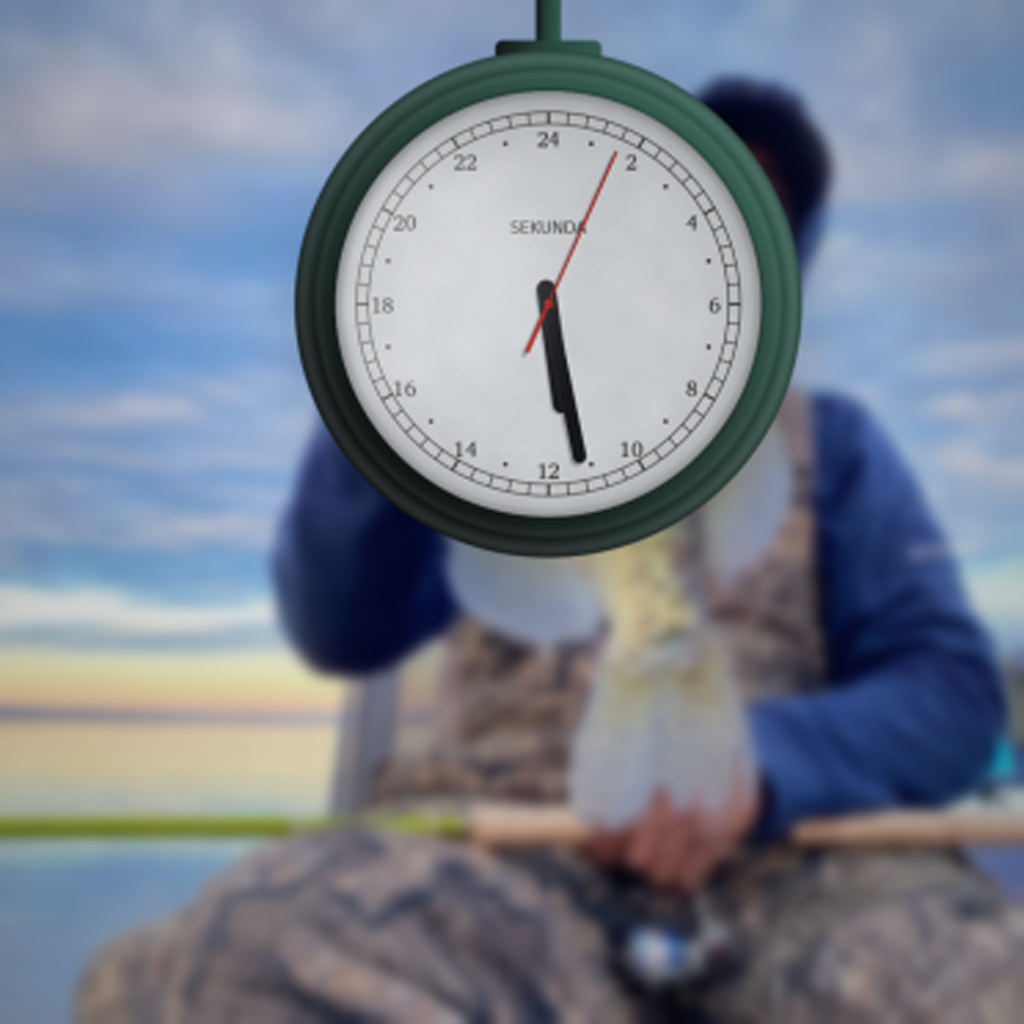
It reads 11 h 28 min 04 s
